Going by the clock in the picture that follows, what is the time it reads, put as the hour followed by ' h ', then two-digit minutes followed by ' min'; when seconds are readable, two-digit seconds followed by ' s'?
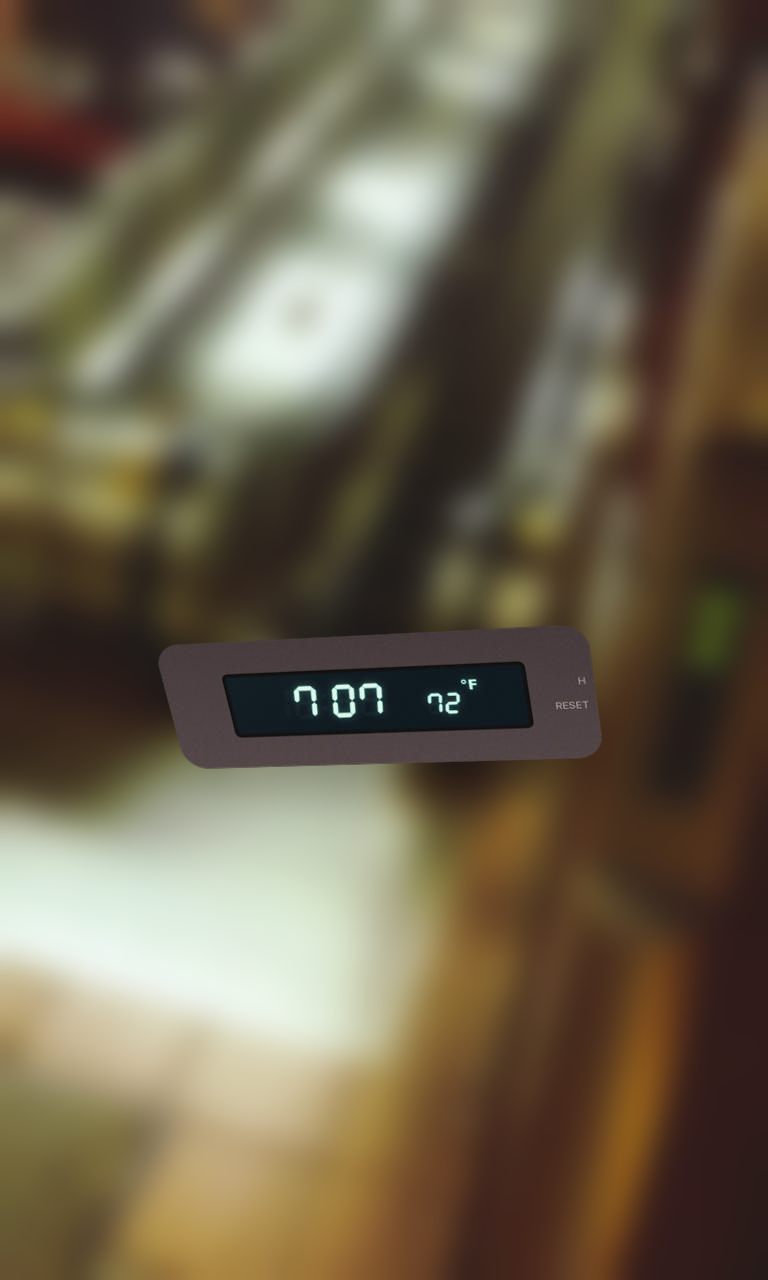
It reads 7 h 07 min
